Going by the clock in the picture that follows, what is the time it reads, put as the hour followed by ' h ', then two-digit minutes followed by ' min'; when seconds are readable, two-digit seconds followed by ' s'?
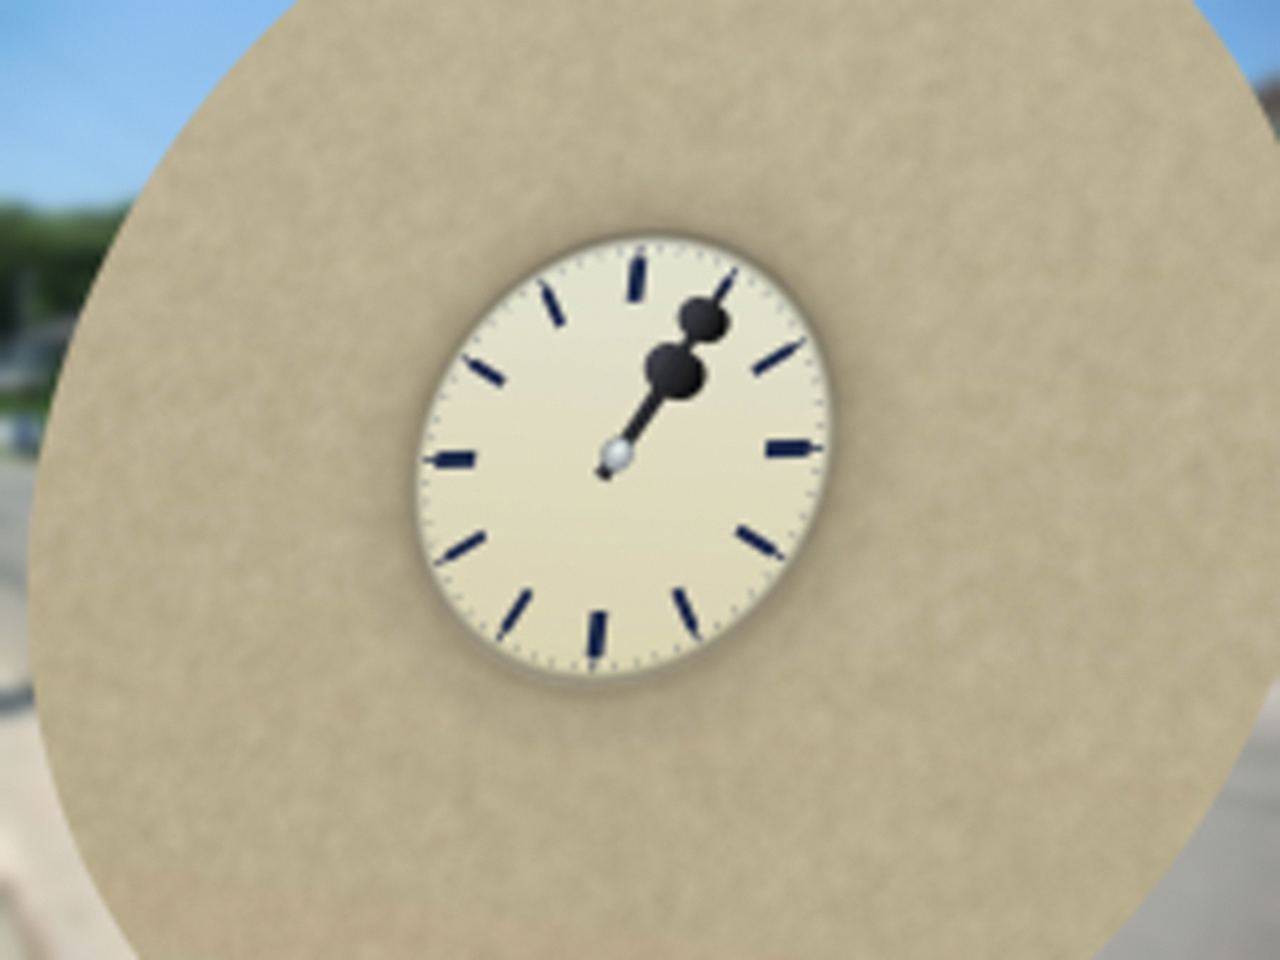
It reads 1 h 05 min
